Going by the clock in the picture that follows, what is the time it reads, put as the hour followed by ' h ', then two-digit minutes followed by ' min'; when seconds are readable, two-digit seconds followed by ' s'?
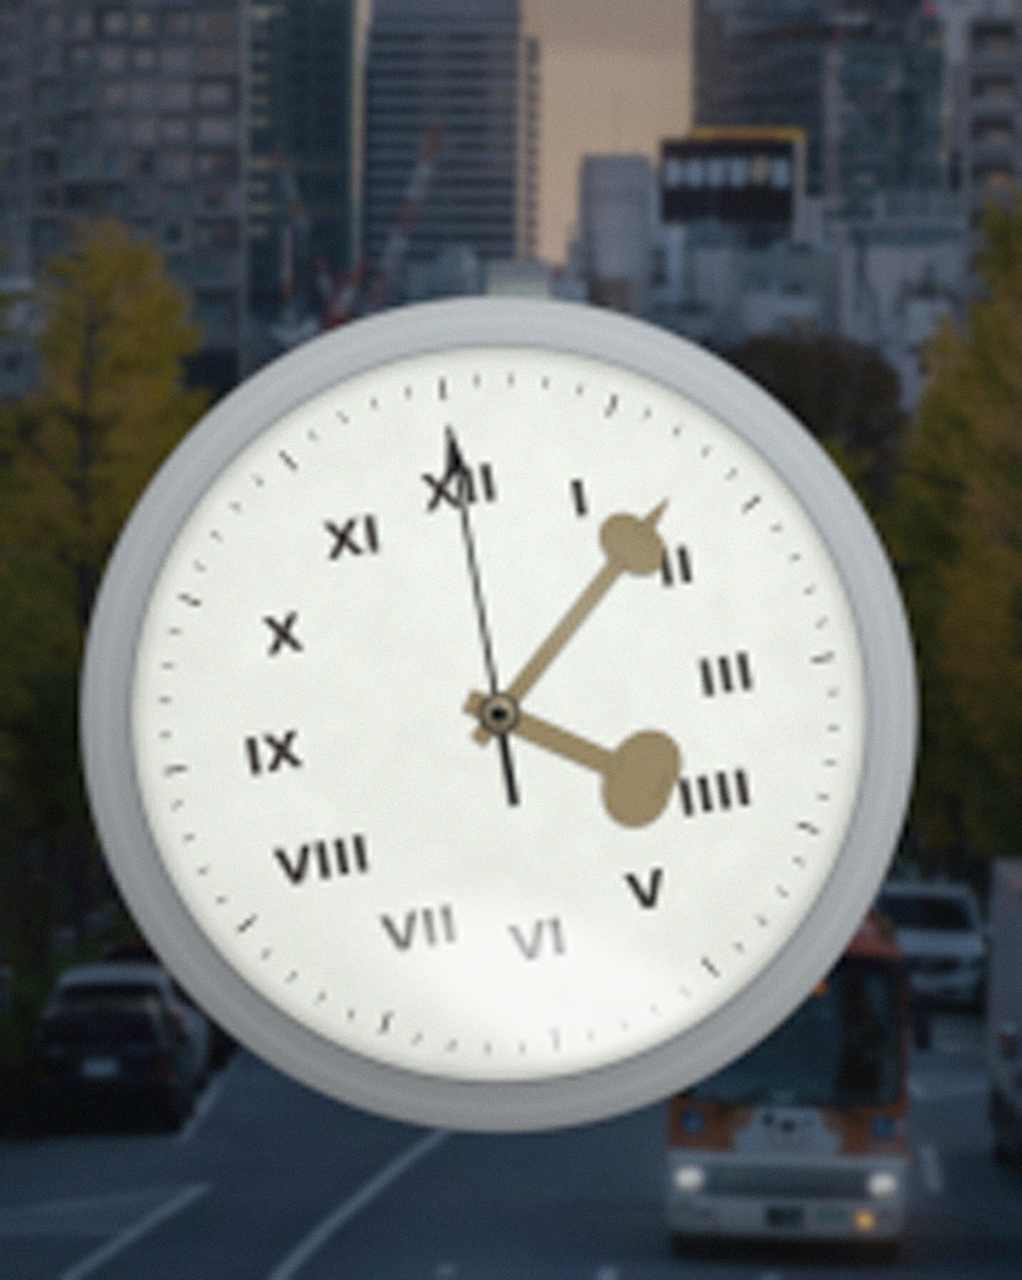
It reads 4 h 08 min 00 s
